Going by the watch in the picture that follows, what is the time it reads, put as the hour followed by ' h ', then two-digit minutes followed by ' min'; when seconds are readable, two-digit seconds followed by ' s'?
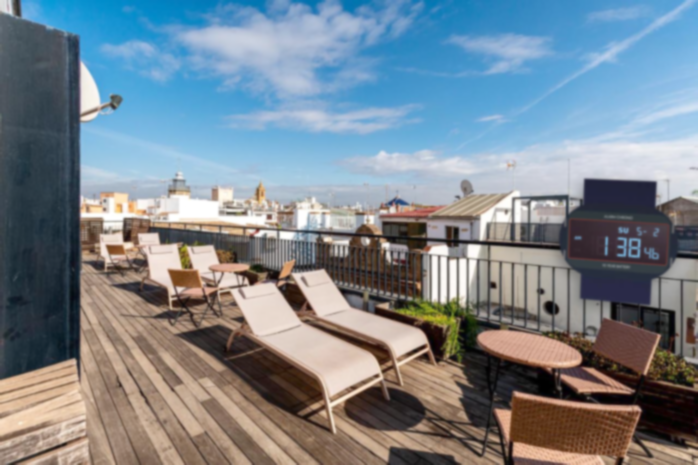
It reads 1 h 38 min
